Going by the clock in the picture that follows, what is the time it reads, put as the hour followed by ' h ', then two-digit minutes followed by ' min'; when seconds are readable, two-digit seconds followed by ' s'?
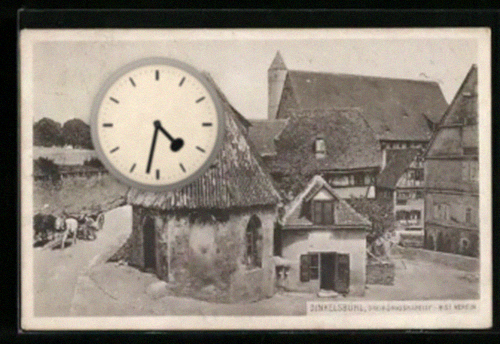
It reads 4 h 32 min
